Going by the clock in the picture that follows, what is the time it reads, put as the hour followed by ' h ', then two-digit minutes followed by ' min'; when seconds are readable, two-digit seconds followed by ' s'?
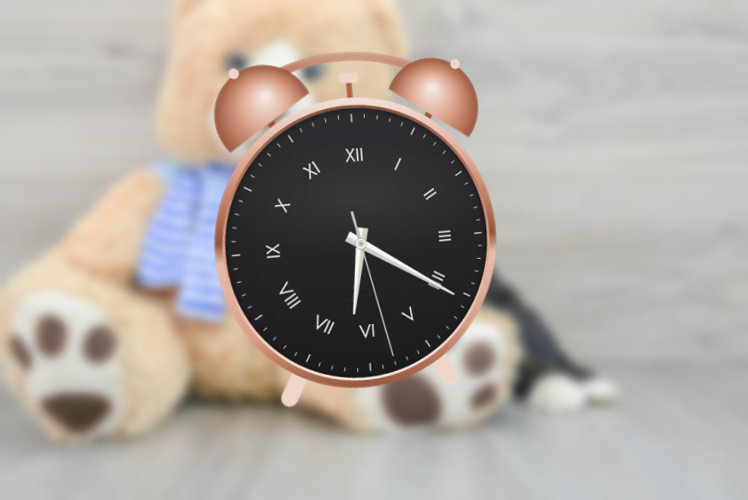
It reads 6 h 20 min 28 s
